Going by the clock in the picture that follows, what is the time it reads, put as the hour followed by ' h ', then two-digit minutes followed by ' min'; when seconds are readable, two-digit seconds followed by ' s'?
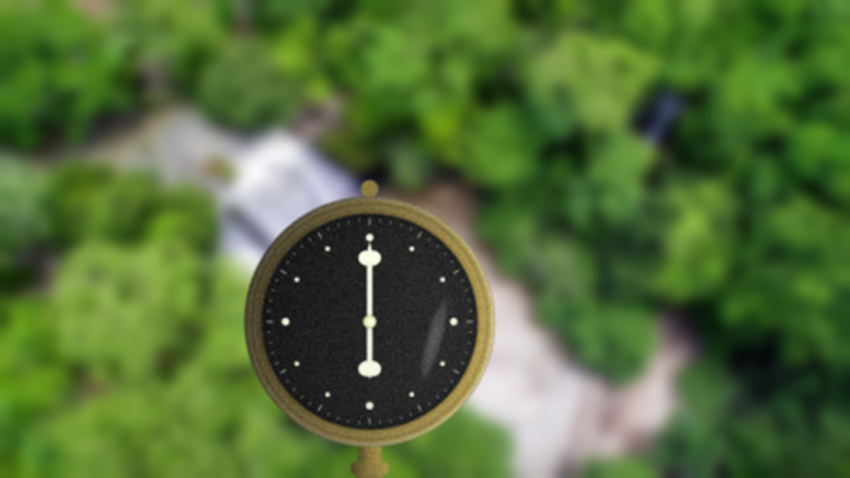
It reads 6 h 00 min
